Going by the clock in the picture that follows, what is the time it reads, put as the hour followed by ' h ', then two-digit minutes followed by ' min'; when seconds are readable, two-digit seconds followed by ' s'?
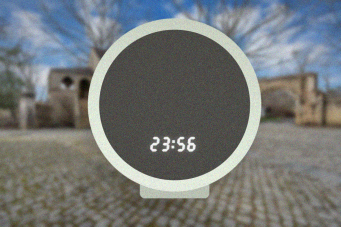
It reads 23 h 56 min
